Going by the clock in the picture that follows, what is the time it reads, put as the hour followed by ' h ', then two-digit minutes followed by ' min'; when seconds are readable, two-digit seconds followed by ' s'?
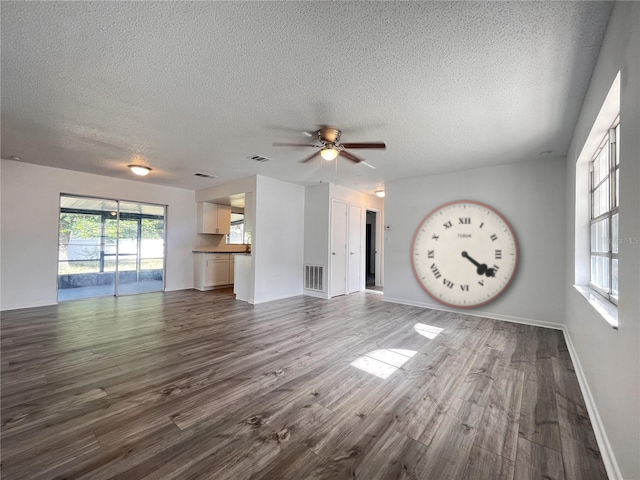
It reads 4 h 21 min
